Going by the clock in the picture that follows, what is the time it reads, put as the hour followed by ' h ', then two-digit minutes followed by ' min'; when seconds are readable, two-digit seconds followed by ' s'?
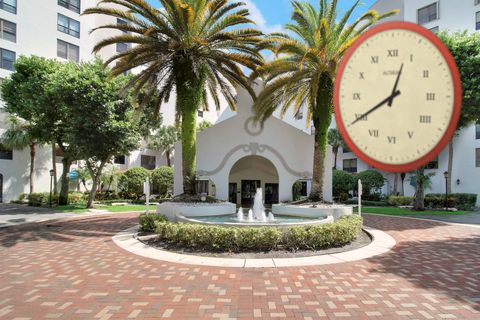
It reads 12 h 40 min
